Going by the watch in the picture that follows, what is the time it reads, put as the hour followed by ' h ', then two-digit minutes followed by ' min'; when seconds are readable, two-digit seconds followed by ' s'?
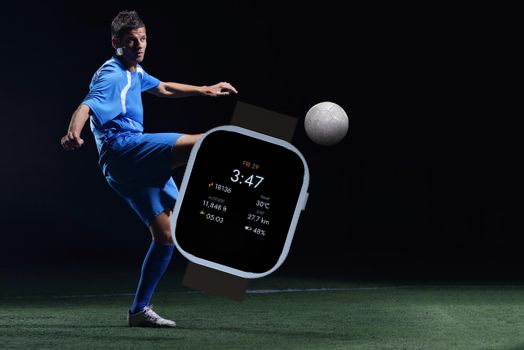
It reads 3 h 47 min
